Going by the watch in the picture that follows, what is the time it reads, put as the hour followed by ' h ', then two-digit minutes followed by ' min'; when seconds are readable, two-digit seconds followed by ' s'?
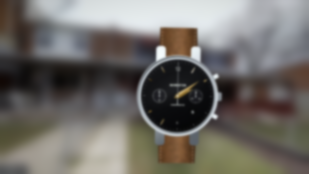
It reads 2 h 09 min
